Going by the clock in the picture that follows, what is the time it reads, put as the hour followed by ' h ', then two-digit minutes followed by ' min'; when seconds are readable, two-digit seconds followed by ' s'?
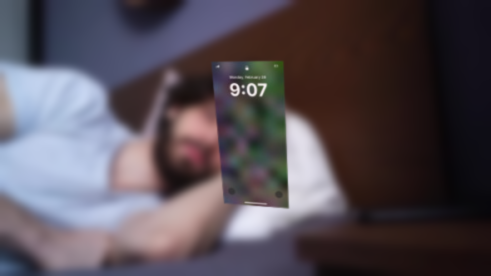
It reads 9 h 07 min
